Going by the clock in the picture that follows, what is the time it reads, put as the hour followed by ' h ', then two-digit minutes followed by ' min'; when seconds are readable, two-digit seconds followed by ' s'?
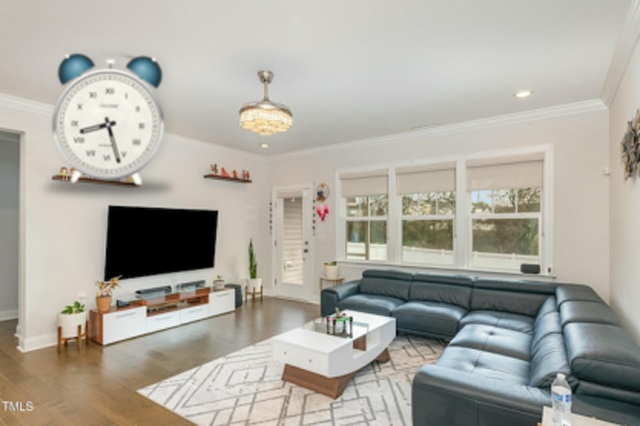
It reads 8 h 27 min
